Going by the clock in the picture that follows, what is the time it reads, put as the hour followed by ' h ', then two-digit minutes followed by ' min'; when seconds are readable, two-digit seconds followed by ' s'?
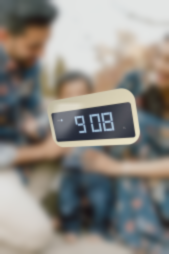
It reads 9 h 08 min
